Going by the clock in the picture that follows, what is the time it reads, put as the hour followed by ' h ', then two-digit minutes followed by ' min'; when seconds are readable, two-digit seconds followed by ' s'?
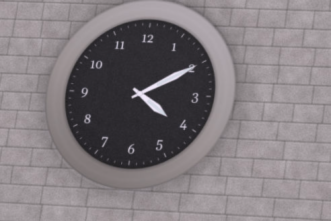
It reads 4 h 10 min
